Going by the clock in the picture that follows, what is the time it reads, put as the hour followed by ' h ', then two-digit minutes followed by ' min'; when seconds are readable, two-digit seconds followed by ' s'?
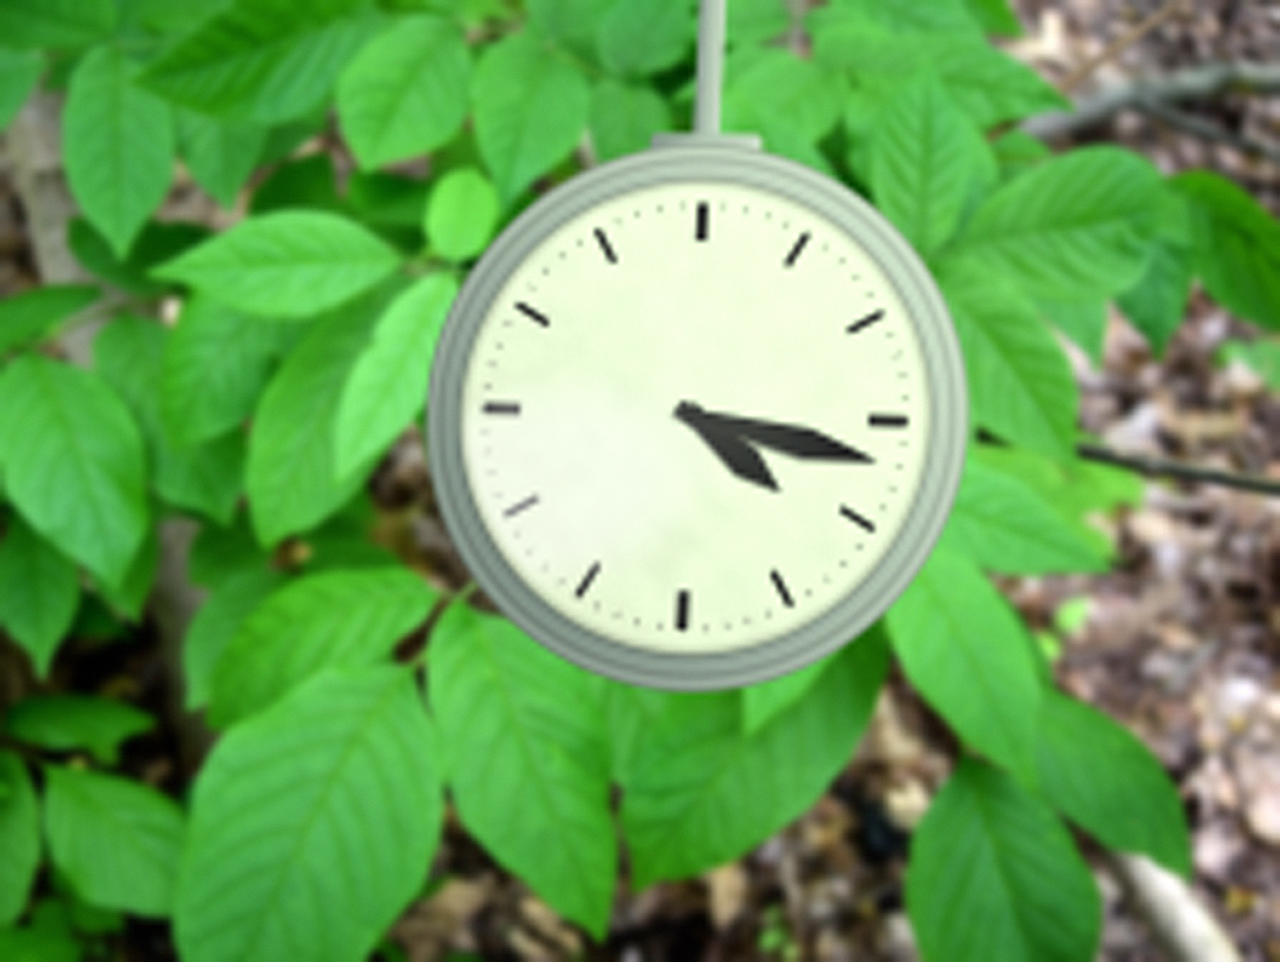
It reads 4 h 17 min
